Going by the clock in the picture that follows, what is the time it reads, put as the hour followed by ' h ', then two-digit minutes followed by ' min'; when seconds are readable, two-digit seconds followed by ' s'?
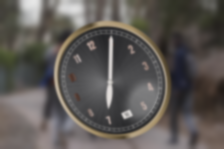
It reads 7 h 05 min
